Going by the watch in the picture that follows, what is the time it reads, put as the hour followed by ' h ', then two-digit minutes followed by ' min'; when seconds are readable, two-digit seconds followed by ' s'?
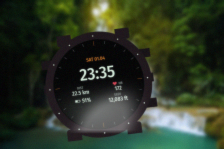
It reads 23 h 35 min
